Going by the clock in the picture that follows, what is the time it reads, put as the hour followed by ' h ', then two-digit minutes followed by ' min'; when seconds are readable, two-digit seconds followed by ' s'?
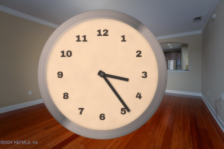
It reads 3 h 24 min
